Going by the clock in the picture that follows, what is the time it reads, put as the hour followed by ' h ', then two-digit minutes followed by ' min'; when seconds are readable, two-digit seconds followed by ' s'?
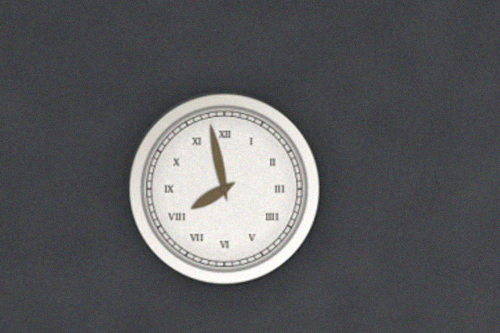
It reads 7 h 58 min
